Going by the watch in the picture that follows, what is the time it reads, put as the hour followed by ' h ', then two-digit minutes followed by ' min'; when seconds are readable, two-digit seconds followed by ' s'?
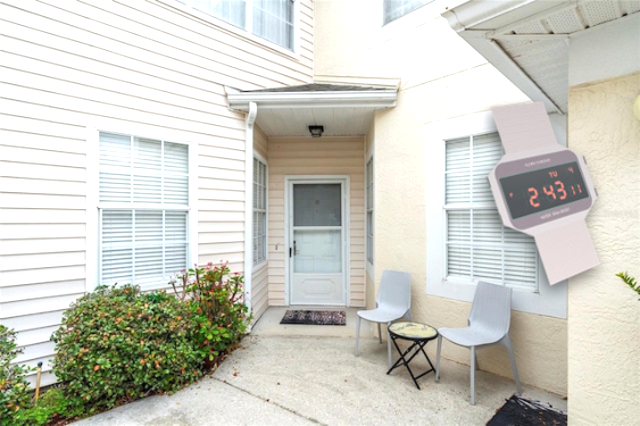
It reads 2 h 43 min 11 s
